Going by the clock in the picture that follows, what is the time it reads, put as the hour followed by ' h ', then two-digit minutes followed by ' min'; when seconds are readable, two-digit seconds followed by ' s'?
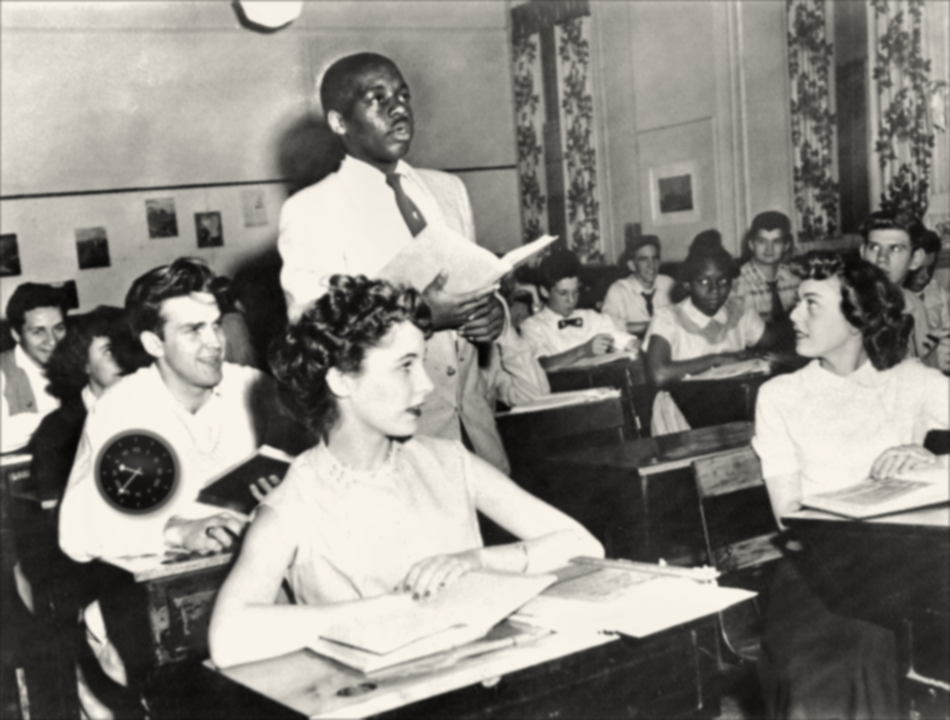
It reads 9 h 37 min
